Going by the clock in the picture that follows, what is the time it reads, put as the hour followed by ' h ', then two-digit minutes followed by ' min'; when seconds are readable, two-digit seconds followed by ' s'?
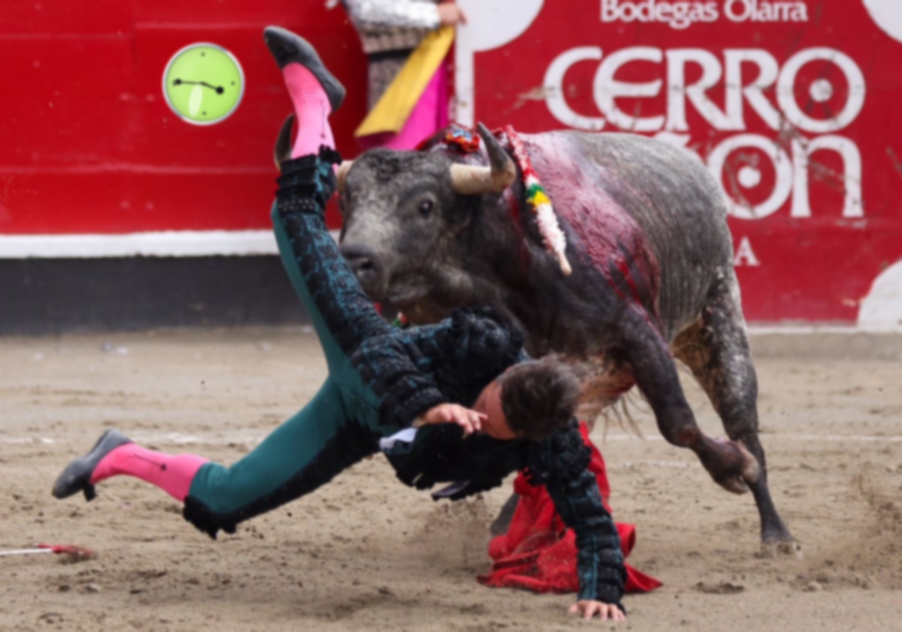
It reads 3 h 46 min
